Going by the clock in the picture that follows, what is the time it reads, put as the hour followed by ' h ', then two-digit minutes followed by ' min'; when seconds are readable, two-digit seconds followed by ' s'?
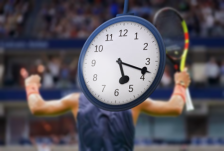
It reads 5 h 18 min
